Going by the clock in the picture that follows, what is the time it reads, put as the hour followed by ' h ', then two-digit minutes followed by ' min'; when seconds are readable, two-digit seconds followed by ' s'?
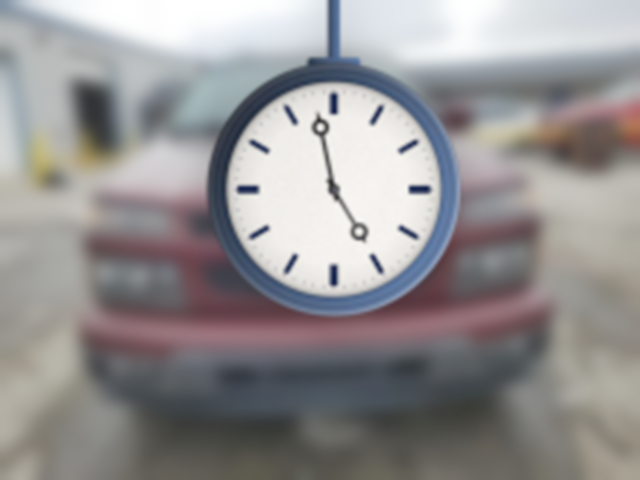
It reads 4 h 58 min
